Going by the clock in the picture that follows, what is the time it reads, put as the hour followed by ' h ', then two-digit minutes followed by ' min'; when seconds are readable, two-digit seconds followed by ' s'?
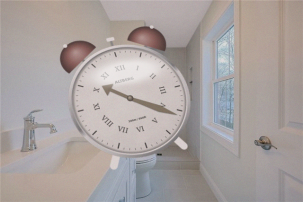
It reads 10 h 21 min
